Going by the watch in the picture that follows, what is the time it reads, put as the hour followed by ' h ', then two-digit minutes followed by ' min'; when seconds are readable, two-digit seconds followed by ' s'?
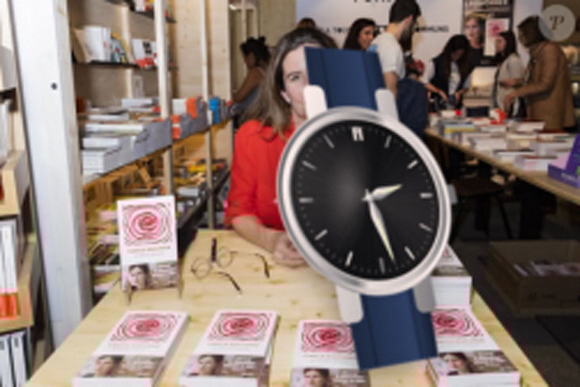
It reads 2 h 28 min
